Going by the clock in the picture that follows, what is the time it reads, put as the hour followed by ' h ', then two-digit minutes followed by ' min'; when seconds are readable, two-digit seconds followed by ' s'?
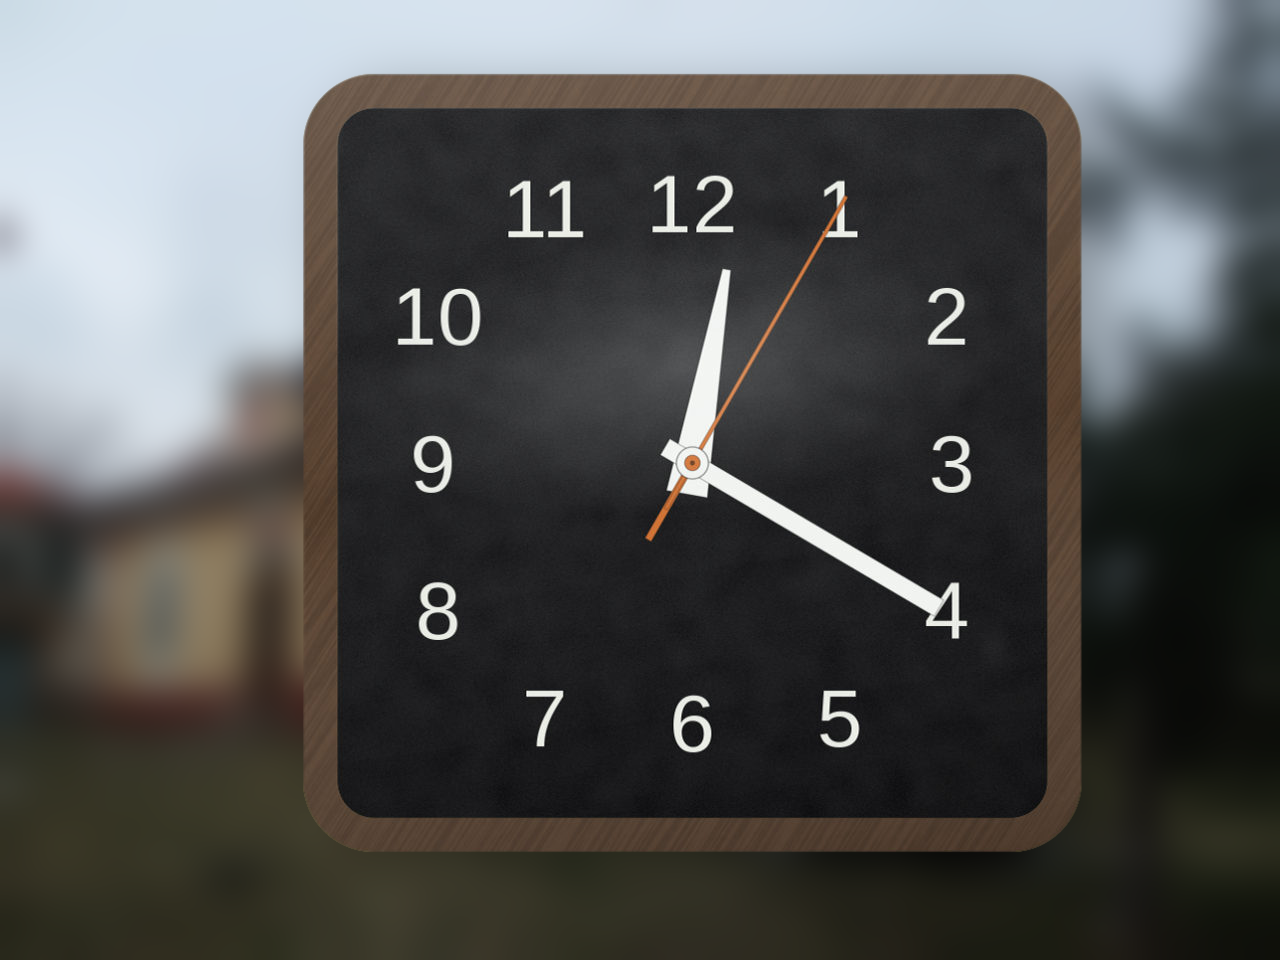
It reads 12 h 20 min 05 s
